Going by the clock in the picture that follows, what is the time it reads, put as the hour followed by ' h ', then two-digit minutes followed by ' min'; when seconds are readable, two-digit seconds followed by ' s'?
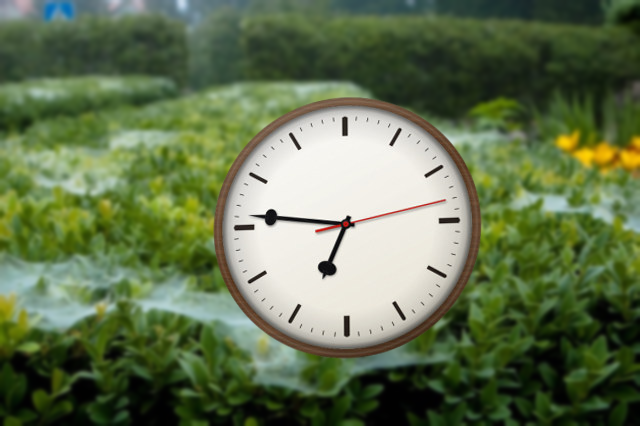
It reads 6 h 46 min 13 s
